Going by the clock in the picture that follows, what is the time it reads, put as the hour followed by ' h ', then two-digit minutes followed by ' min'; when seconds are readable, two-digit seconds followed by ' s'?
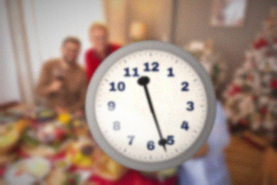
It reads 11 h 27 min
